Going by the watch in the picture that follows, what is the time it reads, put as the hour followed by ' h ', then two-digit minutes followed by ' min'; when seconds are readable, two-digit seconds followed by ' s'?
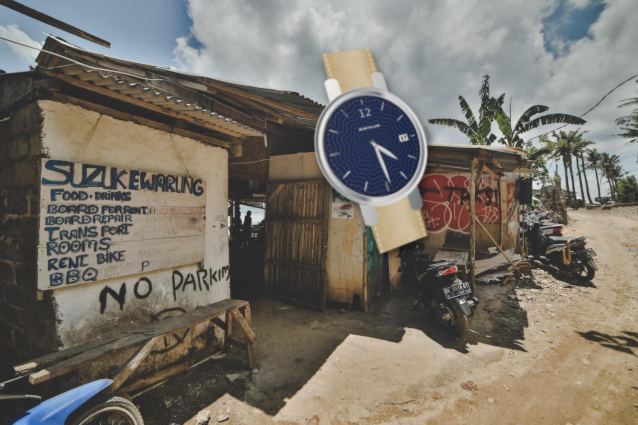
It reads 4 h 29 min
